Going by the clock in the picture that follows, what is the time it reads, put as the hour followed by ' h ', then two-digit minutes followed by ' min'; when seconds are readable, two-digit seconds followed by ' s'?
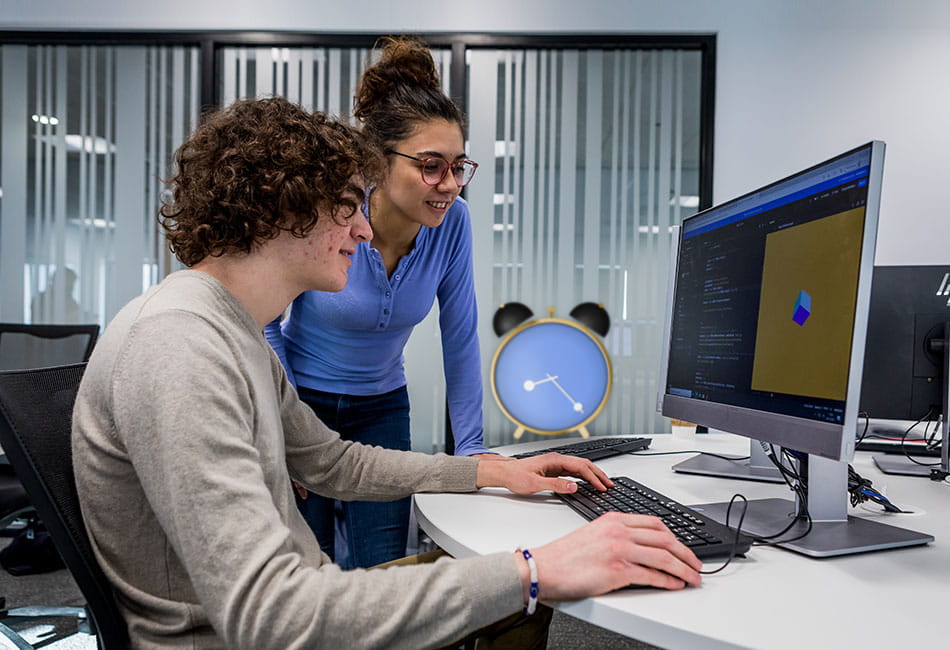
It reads 8 h 23 min
